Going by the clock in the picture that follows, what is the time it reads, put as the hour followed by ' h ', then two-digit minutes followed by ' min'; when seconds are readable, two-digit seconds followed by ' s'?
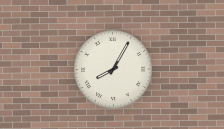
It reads 8 h 05 min
